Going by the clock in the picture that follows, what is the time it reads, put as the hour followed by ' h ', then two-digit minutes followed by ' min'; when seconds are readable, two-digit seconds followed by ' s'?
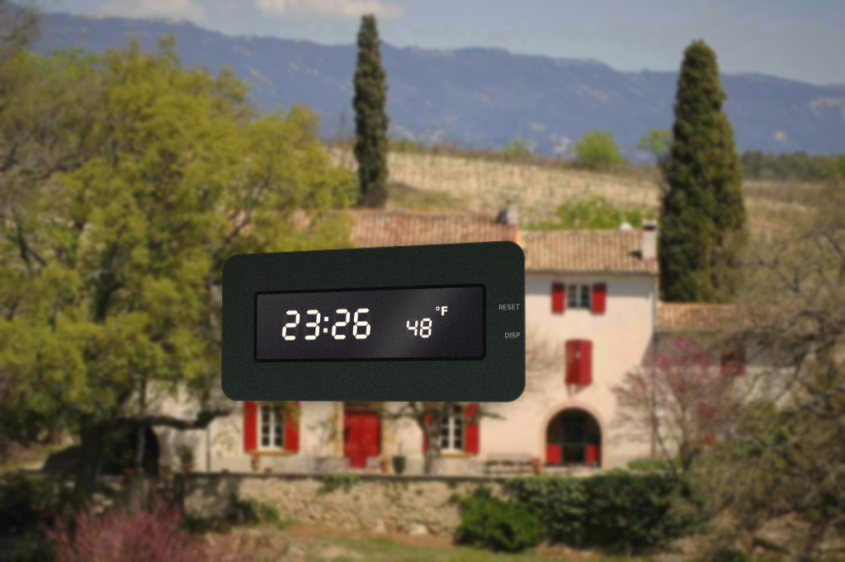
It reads 23 h 26 min
